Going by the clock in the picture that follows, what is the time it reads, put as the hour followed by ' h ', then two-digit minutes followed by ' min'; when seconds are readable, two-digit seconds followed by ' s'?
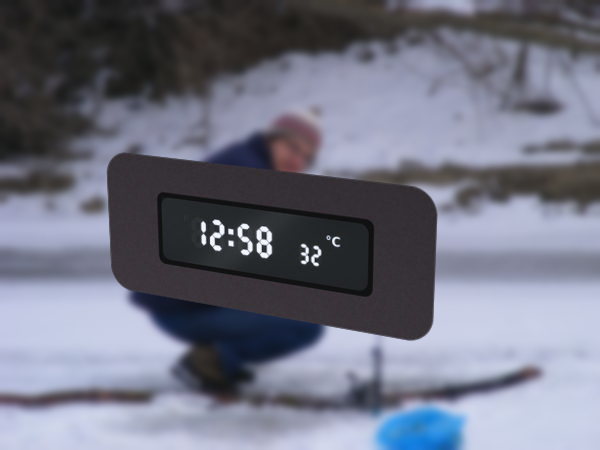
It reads 12 h 58 min
